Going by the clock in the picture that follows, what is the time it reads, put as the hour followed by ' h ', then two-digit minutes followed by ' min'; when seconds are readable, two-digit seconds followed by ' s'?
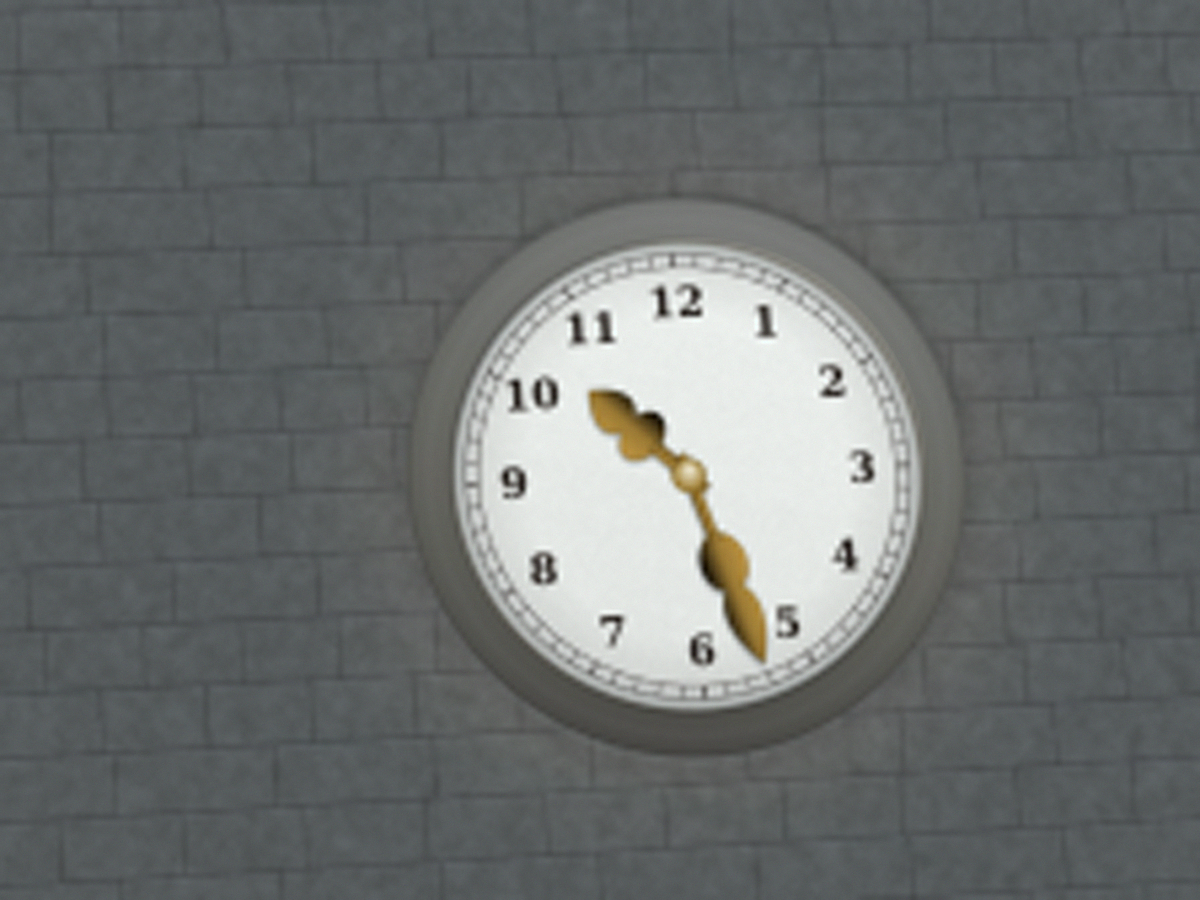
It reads 10 h 27 min
